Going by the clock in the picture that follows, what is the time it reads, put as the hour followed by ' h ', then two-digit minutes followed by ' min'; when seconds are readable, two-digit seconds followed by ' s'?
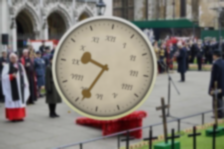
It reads 9 h 34 min
